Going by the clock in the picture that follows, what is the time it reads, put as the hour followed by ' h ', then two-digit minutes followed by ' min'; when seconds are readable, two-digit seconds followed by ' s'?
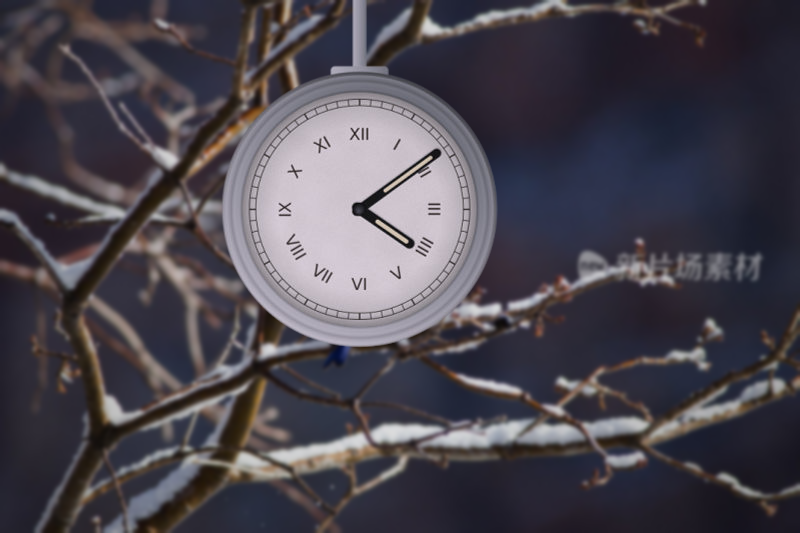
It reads 4 h 09 min
